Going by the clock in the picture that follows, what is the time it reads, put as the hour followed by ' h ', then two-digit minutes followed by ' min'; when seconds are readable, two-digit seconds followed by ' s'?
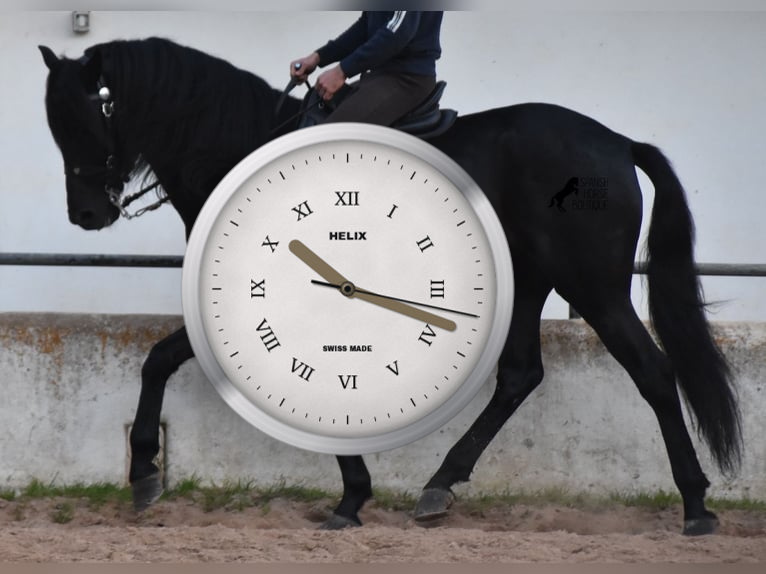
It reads 10 h 18 min 17 s
